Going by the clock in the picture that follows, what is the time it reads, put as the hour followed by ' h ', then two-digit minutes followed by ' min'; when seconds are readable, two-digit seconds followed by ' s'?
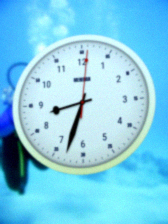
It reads 8 h 33 min 01 s
